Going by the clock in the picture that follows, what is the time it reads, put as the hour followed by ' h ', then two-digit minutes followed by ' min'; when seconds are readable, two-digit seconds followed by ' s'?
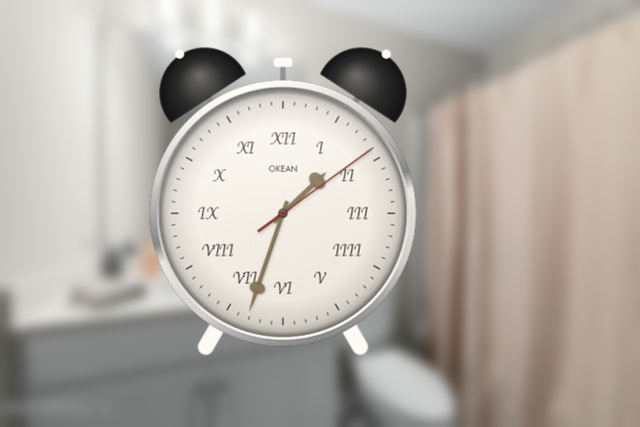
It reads 1 h 33 min 09 s
